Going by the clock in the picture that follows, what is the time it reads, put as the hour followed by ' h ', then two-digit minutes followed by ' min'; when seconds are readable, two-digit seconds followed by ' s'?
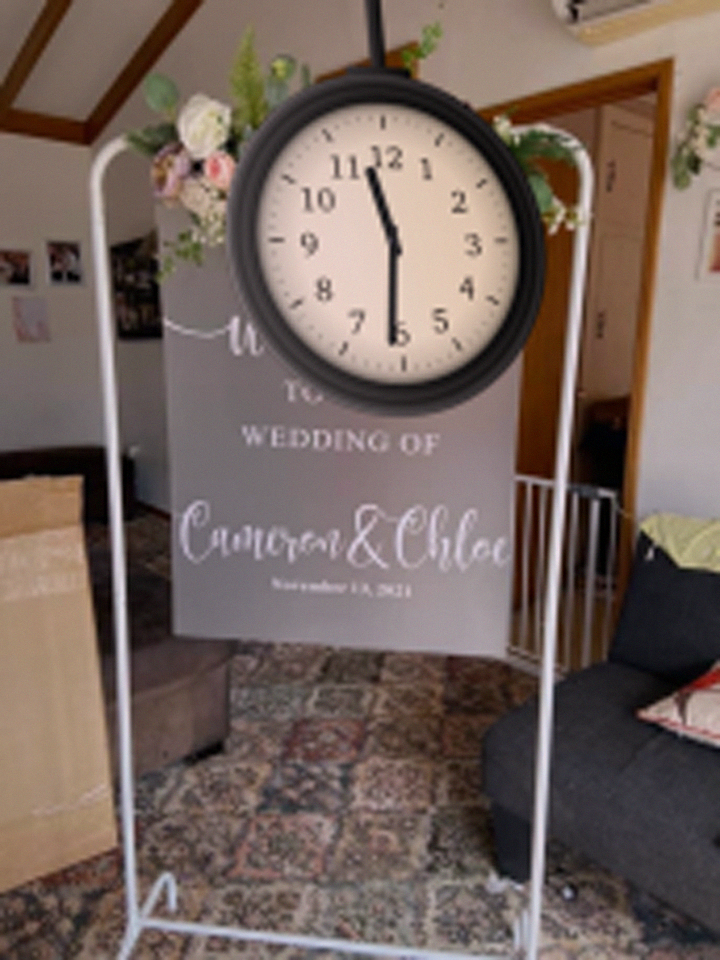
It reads 11 h 31 min
